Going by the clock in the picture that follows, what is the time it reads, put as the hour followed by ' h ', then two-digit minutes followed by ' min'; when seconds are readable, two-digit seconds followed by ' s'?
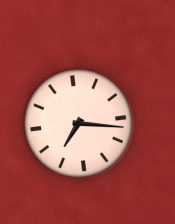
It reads 7 h 17 min
